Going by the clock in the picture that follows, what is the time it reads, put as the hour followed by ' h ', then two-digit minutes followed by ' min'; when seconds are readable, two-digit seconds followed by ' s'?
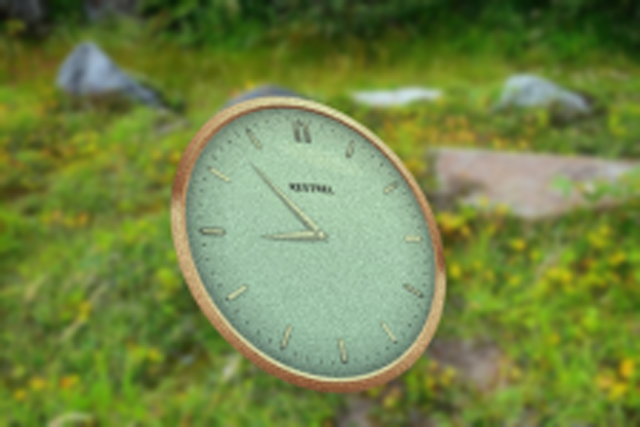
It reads 8 h 53 min
